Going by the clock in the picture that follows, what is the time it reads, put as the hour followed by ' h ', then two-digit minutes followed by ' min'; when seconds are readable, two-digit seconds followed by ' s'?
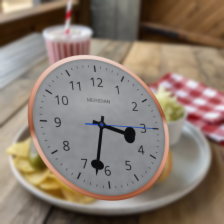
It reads 3 h 32 min 15 s
